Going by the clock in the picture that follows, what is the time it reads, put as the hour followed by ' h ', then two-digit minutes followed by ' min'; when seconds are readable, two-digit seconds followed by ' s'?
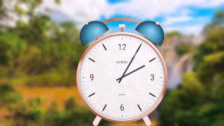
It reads 2 h 05 min
